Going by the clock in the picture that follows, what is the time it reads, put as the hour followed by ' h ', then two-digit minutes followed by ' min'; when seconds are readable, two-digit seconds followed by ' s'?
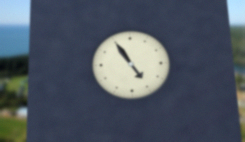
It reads 4 h 55 min
